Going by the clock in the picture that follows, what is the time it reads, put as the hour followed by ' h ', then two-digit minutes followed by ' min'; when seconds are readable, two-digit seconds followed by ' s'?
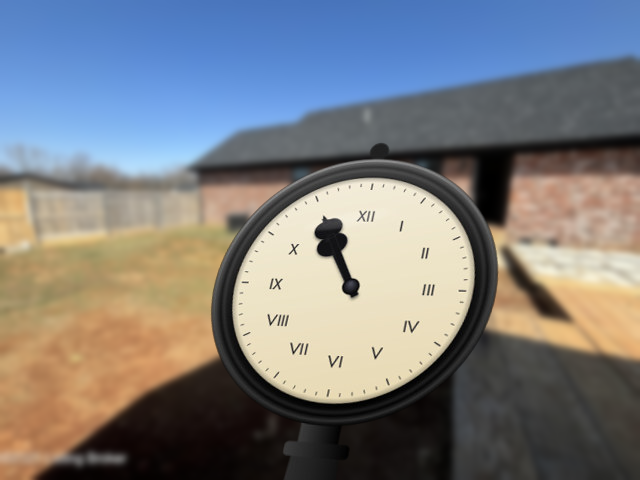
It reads 10 h 55 min
